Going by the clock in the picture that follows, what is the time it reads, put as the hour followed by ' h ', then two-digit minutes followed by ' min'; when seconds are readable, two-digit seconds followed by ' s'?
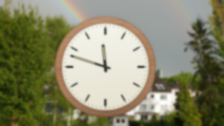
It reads 11 h 48 min
